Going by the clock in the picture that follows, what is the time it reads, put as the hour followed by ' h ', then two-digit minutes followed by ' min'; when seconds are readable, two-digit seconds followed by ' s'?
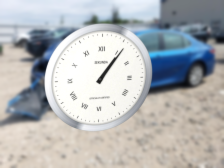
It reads 1 h 06 min
